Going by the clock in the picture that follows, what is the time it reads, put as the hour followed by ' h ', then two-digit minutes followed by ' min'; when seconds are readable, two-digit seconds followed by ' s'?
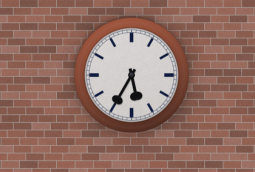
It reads 5 h 35 min
